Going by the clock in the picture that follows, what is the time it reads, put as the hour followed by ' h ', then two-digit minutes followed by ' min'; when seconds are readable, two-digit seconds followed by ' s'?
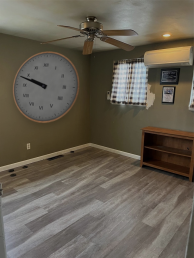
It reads 9 h 48 min
